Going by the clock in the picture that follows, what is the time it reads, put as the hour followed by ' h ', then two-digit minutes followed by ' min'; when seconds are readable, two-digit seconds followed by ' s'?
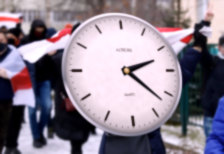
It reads 2 h 22 min
